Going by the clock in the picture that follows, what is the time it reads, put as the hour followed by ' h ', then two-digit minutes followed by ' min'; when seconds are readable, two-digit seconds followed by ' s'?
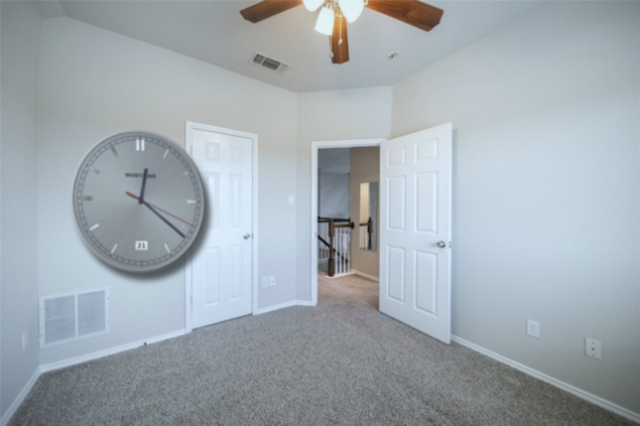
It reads 12 h 21 min 19 s
